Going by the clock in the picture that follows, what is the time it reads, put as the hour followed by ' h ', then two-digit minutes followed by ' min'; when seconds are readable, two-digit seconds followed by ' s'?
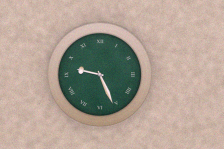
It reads 9 h 26 min
